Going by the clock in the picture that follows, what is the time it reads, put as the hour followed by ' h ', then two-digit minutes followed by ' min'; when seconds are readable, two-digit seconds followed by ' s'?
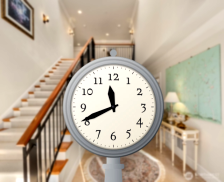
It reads 11 h 41 min
